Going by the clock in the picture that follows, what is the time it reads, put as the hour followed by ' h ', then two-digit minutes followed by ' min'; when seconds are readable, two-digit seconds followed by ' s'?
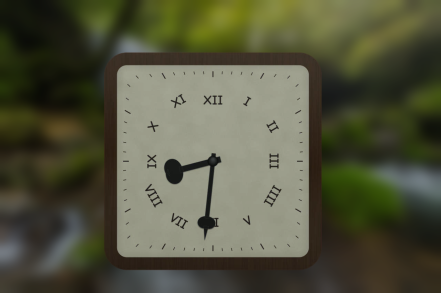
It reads 8 h 31 min
